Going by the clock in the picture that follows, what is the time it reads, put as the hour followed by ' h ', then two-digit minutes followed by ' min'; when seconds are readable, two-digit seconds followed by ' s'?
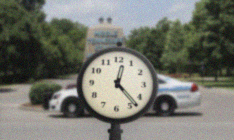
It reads 12 h 23 min
